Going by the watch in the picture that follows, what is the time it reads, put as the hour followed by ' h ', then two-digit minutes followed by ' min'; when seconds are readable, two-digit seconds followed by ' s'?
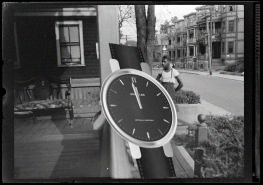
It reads 11 h 59 min
